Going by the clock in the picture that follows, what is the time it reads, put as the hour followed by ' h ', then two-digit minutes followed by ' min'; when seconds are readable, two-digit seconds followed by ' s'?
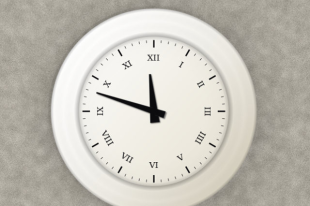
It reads 11 h 48 min
